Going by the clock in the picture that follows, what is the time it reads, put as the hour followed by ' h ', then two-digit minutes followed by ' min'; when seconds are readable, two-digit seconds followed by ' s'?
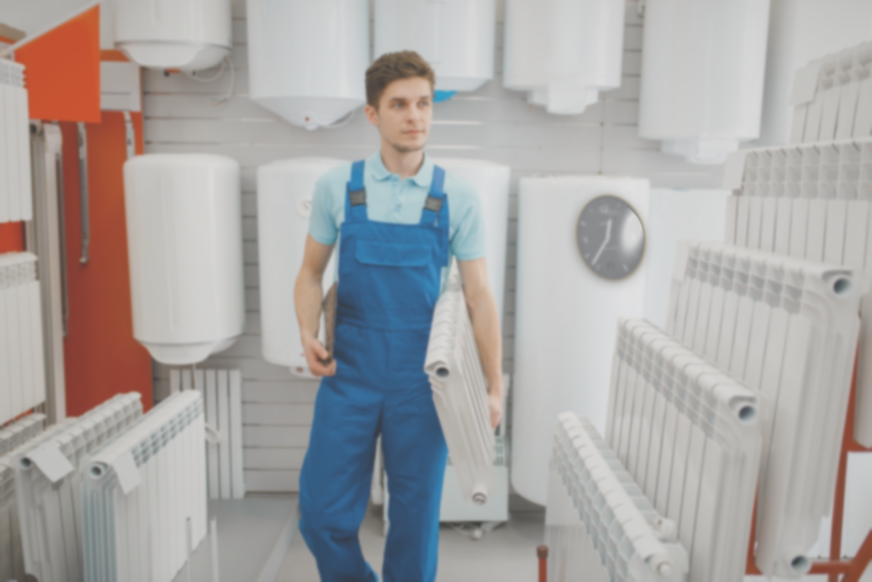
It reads 12 h 37 min
